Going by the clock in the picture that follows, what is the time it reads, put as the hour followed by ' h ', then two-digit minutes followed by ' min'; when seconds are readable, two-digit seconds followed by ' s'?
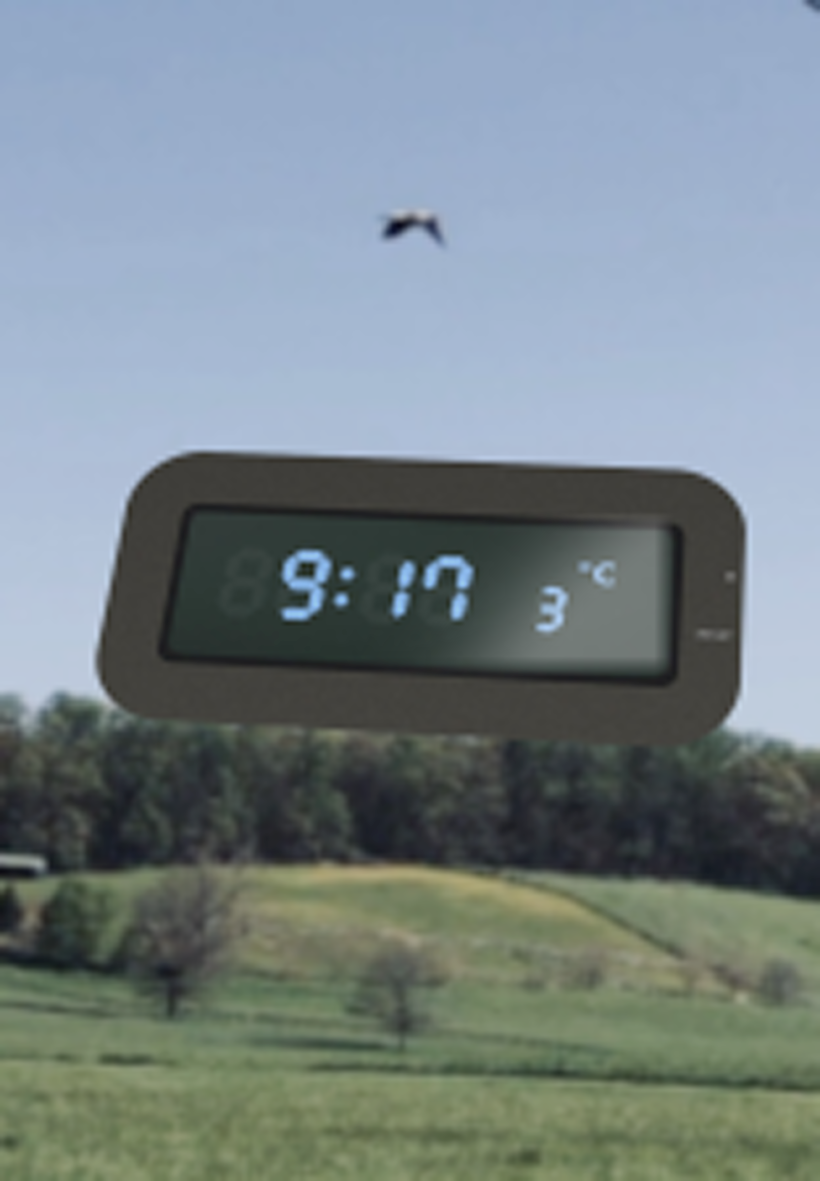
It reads 9 h 17 min
